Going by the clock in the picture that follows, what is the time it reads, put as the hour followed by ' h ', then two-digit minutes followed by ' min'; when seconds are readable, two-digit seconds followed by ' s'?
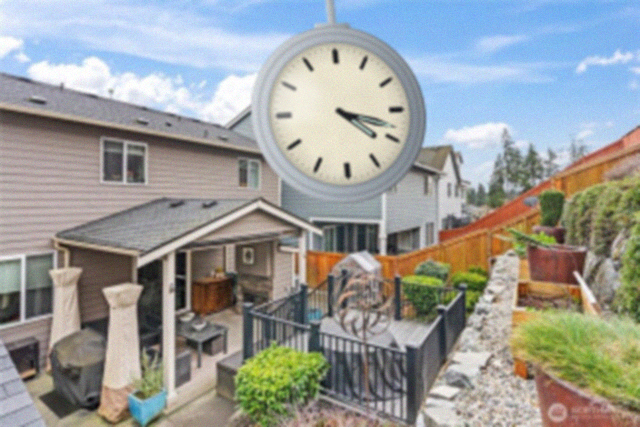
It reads 4 h 18 min
